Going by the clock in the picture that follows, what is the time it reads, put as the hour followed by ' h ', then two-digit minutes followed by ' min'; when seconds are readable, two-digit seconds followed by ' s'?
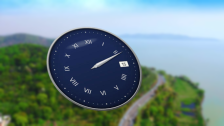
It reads 2 h 11 min
